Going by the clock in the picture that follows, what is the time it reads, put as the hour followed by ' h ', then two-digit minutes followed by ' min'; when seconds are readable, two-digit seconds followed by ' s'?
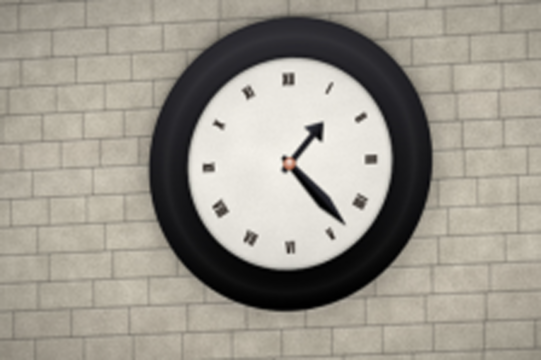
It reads 1 h 23 min
